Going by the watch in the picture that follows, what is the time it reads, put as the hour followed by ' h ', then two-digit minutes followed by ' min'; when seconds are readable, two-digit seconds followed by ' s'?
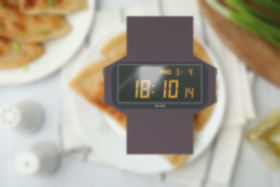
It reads 18 h 10 min
